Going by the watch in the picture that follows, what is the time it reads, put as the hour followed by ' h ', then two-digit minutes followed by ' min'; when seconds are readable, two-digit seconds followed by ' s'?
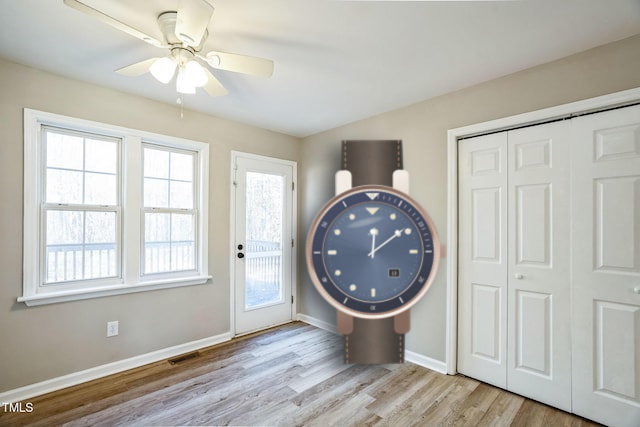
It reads 12 h 09 min
